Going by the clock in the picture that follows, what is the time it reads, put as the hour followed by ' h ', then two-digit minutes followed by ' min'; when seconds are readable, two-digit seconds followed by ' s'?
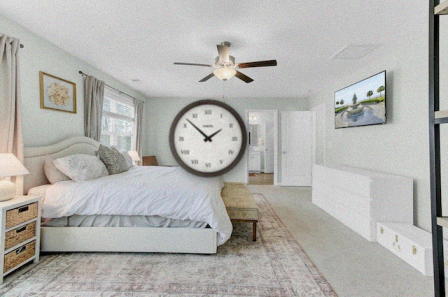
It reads 1 h 52 min
